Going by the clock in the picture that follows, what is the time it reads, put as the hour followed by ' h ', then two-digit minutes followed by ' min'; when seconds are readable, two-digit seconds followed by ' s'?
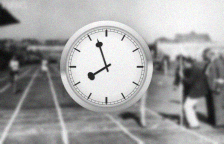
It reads 7 h 57 min
